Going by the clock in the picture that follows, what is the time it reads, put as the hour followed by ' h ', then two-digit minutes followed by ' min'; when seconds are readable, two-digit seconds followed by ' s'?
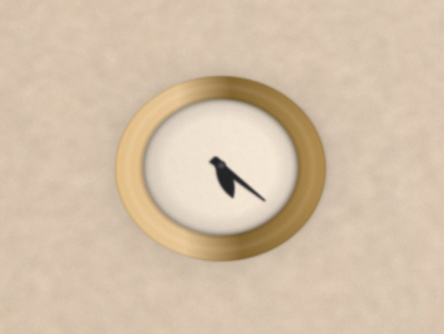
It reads 5 h 22 min
